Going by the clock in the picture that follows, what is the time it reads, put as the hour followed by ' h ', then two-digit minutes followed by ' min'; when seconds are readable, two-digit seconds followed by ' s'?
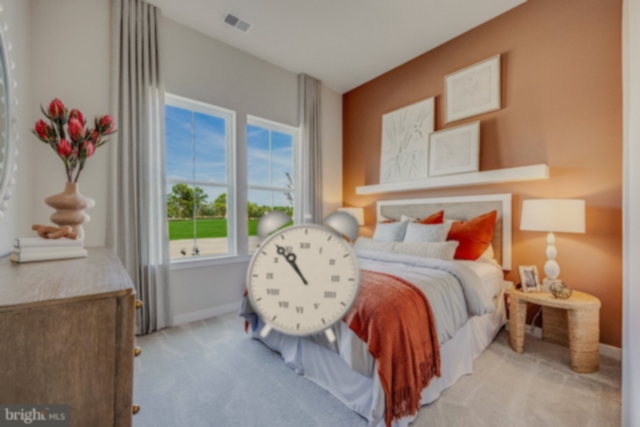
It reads 10 h 53 min
